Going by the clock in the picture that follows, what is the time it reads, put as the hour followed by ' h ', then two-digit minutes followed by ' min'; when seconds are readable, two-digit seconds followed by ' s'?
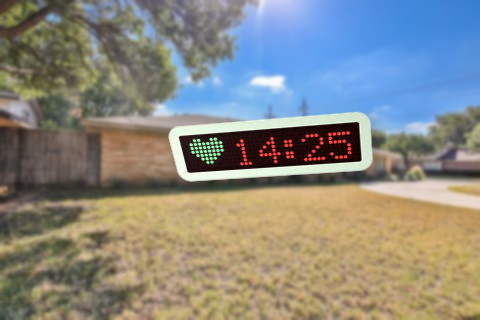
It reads 14 h 25 min
